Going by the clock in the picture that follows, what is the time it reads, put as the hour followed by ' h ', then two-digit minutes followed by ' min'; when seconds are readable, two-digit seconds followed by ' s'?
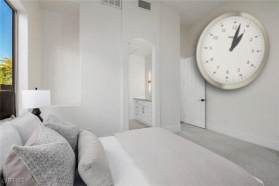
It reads 1 h 02 min
